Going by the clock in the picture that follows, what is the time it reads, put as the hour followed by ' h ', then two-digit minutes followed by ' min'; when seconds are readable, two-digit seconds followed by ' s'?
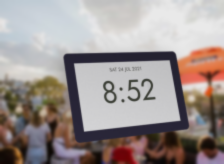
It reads 8 h 52 min
